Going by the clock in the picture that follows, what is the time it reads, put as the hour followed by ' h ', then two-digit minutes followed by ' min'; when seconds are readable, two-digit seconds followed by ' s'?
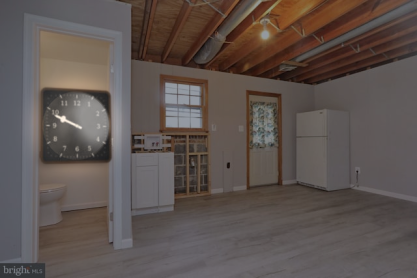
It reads 9 h 49 min
